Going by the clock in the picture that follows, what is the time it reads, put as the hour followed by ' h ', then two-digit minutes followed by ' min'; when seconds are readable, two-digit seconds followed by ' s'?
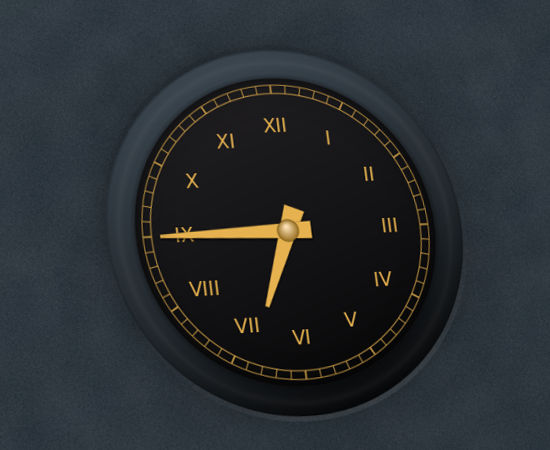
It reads 6 h 45 min
